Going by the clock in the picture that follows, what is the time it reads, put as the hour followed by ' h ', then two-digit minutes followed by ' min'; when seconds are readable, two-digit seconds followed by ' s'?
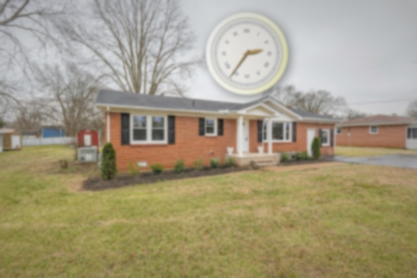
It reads 2 h 36 min
